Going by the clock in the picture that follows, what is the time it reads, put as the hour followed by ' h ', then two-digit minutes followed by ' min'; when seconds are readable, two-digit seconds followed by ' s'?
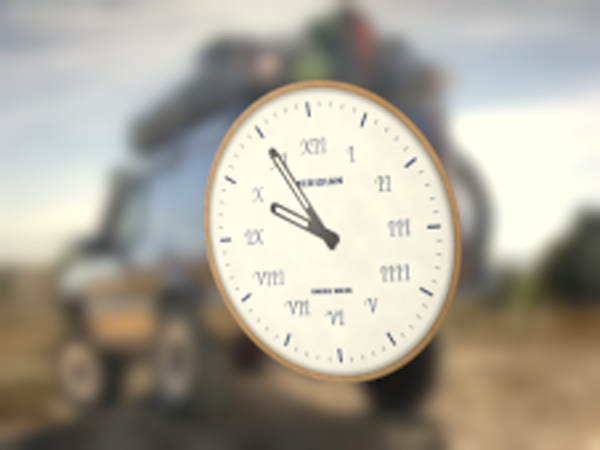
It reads 9 h 55 min
